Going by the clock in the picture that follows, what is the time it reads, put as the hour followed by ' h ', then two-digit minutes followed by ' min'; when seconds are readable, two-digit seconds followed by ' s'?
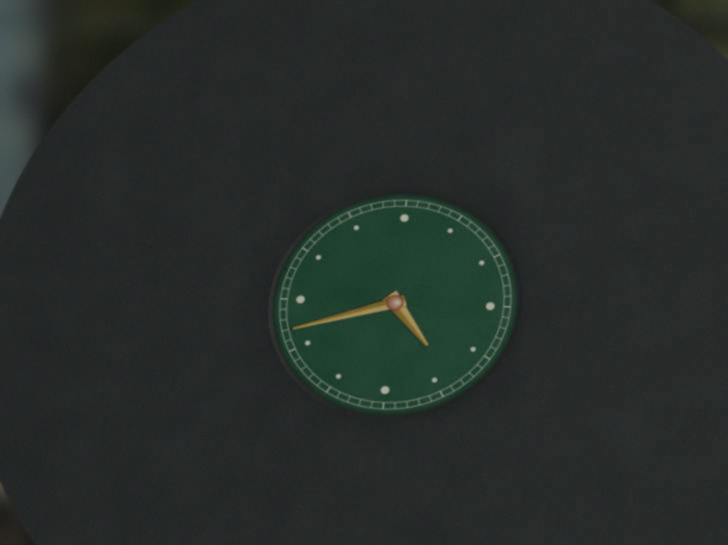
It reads 4 h 42 min
